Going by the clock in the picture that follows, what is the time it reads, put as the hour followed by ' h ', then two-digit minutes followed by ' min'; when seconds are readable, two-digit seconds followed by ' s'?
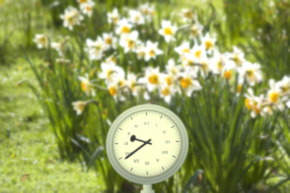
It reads 9 h 39 min
